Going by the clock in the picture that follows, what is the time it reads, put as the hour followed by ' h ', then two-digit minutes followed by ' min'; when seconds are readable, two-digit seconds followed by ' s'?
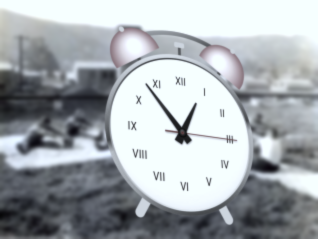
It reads 12 h 53 min 15 s
